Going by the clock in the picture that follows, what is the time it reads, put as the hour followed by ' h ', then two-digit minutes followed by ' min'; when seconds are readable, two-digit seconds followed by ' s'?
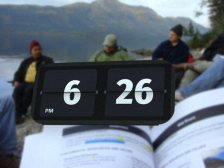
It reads 6 h 26 min
